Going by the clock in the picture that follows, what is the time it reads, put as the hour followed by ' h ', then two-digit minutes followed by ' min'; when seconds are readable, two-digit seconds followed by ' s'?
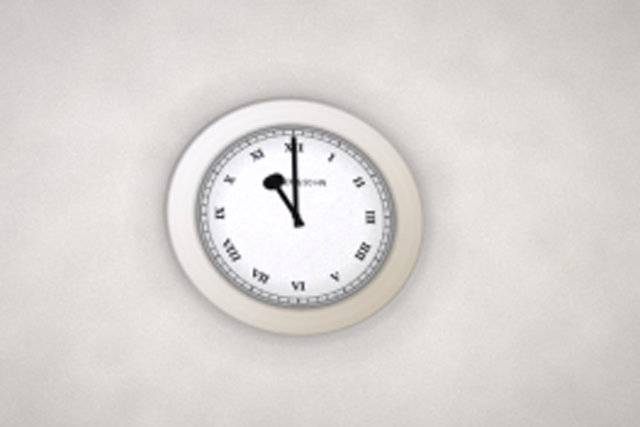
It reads 11 h 00 min
